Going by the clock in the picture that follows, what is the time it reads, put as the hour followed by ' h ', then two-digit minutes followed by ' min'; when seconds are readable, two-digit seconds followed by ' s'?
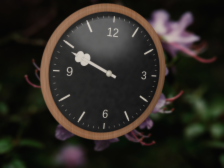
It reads 9 h 49 min
